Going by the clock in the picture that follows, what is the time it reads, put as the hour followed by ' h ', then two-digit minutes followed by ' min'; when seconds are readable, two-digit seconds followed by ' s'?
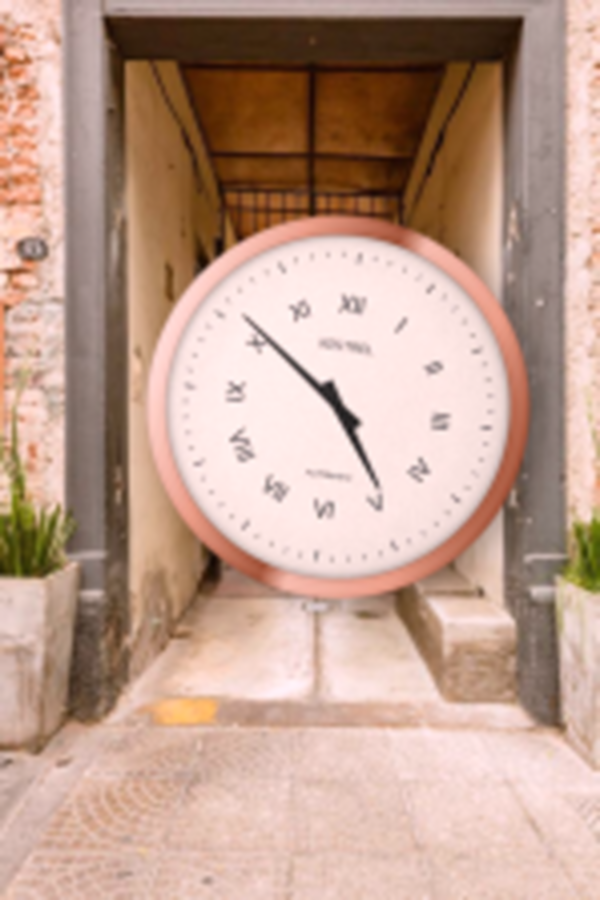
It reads 4 h 51 min
